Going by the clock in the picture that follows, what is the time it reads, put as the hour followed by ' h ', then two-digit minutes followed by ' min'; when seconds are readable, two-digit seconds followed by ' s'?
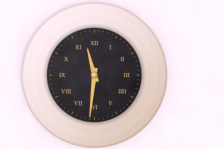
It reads 11 h 31 min
